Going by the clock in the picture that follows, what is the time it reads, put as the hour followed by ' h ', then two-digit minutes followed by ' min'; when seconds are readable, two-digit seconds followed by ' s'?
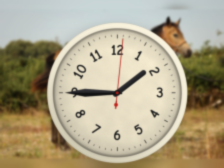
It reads 1 h 45 min 01 s
